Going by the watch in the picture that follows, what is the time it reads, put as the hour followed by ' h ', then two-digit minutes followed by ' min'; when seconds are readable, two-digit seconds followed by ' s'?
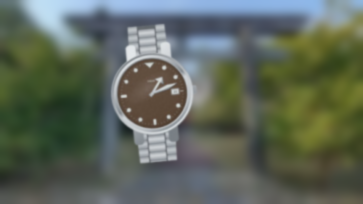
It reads 1 h 12 min
